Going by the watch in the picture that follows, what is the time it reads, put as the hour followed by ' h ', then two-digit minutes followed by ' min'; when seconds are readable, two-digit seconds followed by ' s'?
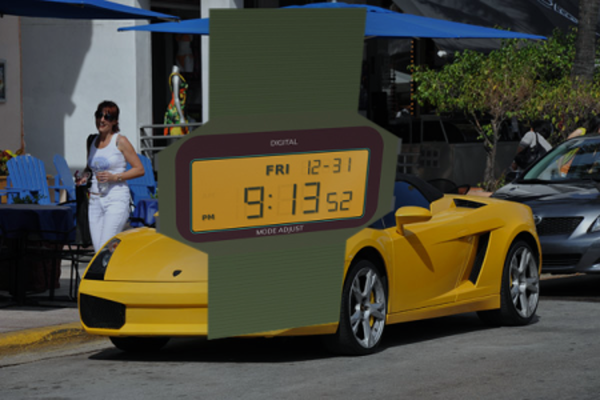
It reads 9 h 13 min 52 s
